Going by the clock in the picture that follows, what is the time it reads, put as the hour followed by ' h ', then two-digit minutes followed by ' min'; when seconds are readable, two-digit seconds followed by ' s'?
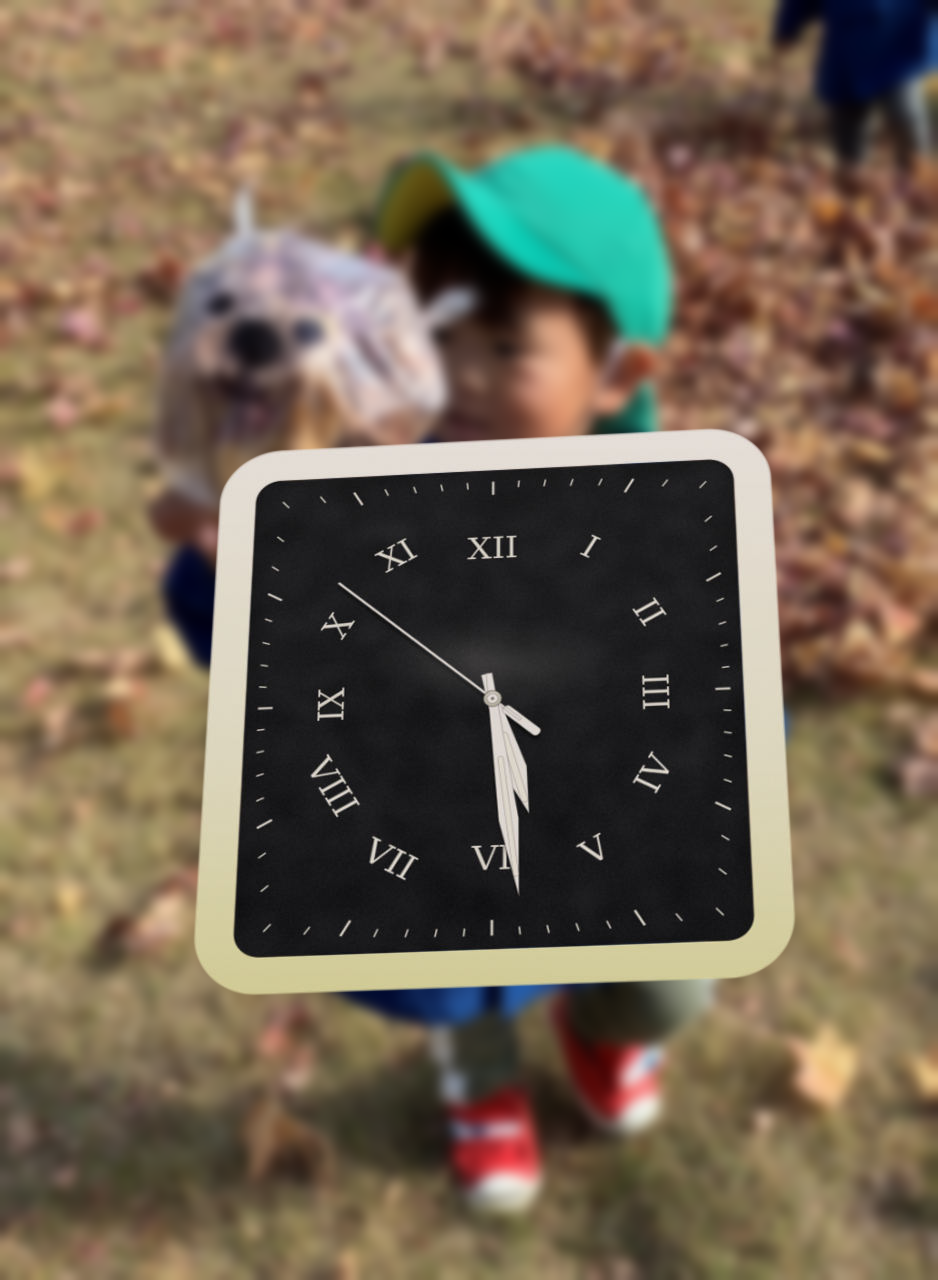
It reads 5 h 28 min 52 s
